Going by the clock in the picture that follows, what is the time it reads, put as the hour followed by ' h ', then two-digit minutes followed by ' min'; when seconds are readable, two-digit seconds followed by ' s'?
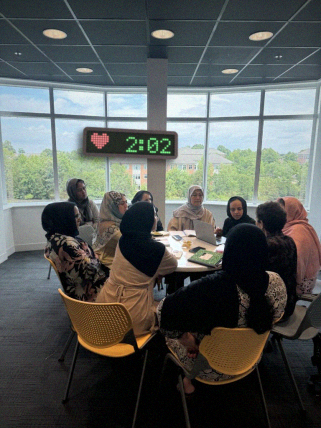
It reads 2 h 02 min
